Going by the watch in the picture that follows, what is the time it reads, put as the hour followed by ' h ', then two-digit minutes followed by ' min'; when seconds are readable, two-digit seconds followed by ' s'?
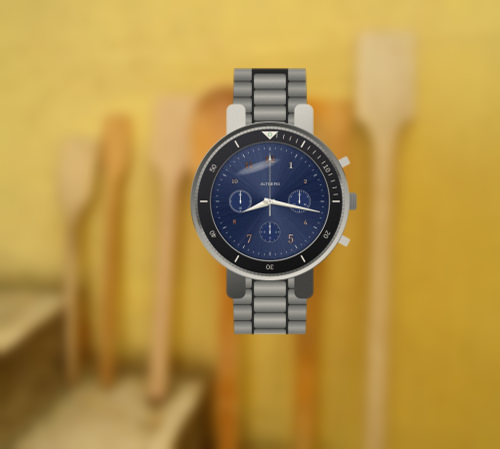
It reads 8 h 17 min
